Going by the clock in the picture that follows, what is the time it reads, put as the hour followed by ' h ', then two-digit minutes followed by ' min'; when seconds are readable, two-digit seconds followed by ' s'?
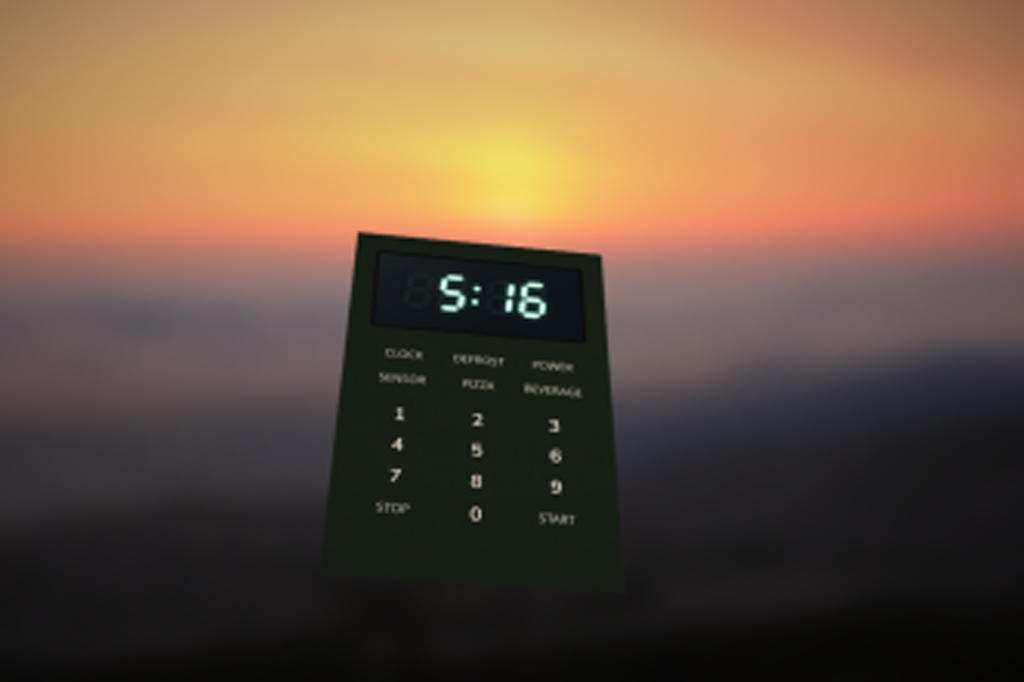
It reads 5 h 16 min
